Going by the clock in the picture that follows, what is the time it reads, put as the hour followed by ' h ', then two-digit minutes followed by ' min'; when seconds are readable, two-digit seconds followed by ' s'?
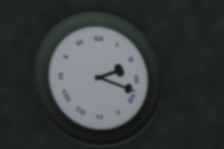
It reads 2 h 18 min
